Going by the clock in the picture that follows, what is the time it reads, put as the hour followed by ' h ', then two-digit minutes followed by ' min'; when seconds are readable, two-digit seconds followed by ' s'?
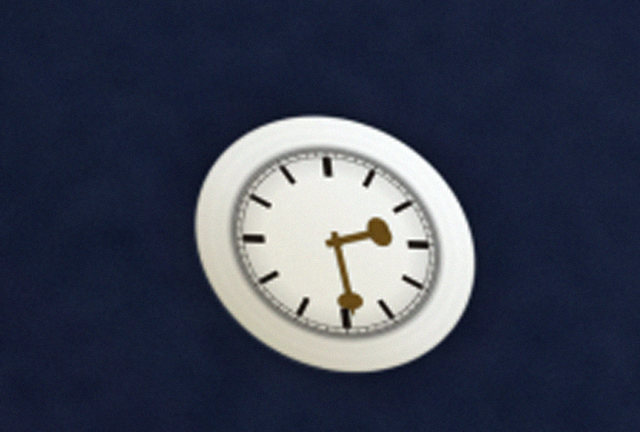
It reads 2 h 29 min
